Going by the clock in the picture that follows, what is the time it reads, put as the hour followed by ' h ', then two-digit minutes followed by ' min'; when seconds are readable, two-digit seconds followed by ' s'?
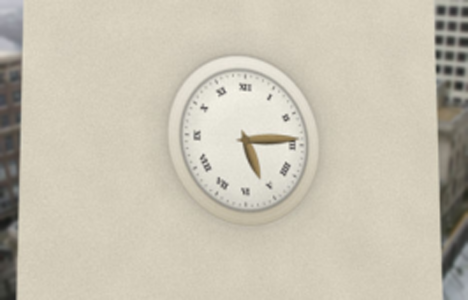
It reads 5 h 14 min
